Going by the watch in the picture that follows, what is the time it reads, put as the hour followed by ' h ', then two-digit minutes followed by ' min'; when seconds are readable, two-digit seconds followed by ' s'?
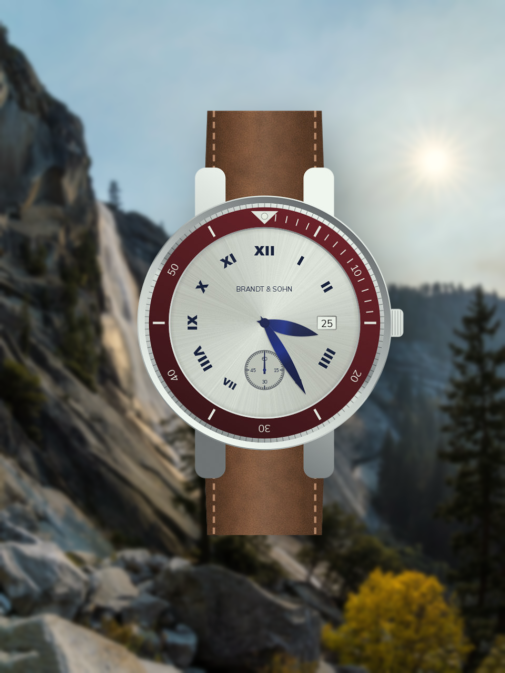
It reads 3 h 25 min
